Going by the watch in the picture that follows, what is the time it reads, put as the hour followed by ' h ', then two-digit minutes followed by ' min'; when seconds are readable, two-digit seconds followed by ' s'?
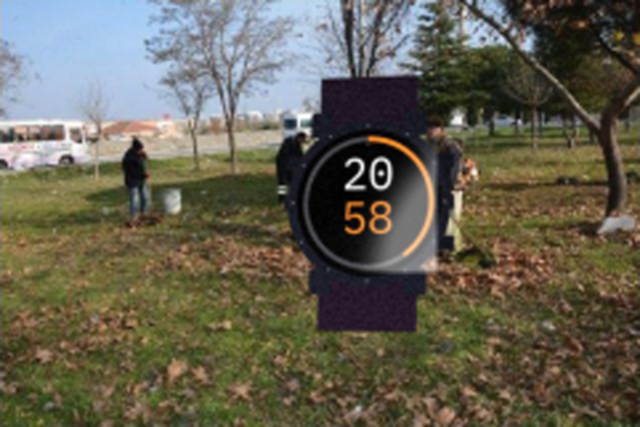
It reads 20 h 58 min
